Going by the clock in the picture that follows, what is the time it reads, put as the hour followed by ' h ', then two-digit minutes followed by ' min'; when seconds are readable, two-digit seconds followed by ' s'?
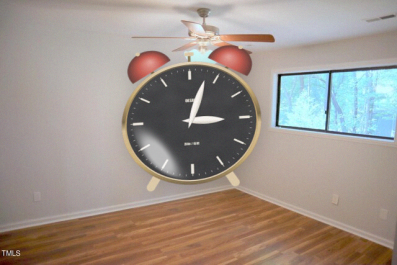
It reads 3 h 03 min
